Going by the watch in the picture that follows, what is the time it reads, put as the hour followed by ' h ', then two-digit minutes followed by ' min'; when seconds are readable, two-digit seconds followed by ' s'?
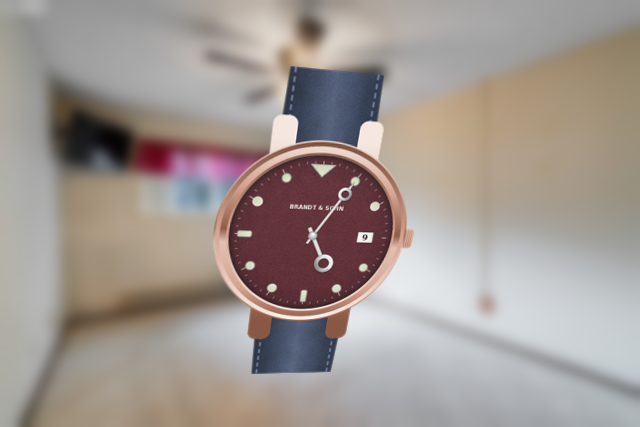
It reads 5 h 05 min
